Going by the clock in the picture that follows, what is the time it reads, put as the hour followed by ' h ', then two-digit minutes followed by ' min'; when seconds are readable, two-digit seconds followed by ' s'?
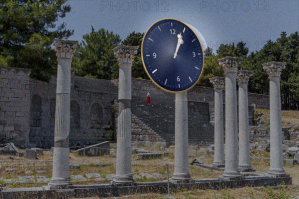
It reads 1 h 04 min
